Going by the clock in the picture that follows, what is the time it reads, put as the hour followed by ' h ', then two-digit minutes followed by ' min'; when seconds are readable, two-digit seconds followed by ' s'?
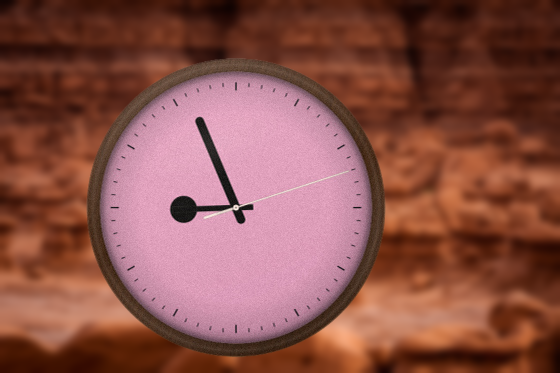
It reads 8 h 56 min 12 s
